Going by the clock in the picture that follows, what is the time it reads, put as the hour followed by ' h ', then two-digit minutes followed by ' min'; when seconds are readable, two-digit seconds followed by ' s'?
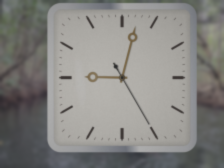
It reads 9 h 02 min 25 s
